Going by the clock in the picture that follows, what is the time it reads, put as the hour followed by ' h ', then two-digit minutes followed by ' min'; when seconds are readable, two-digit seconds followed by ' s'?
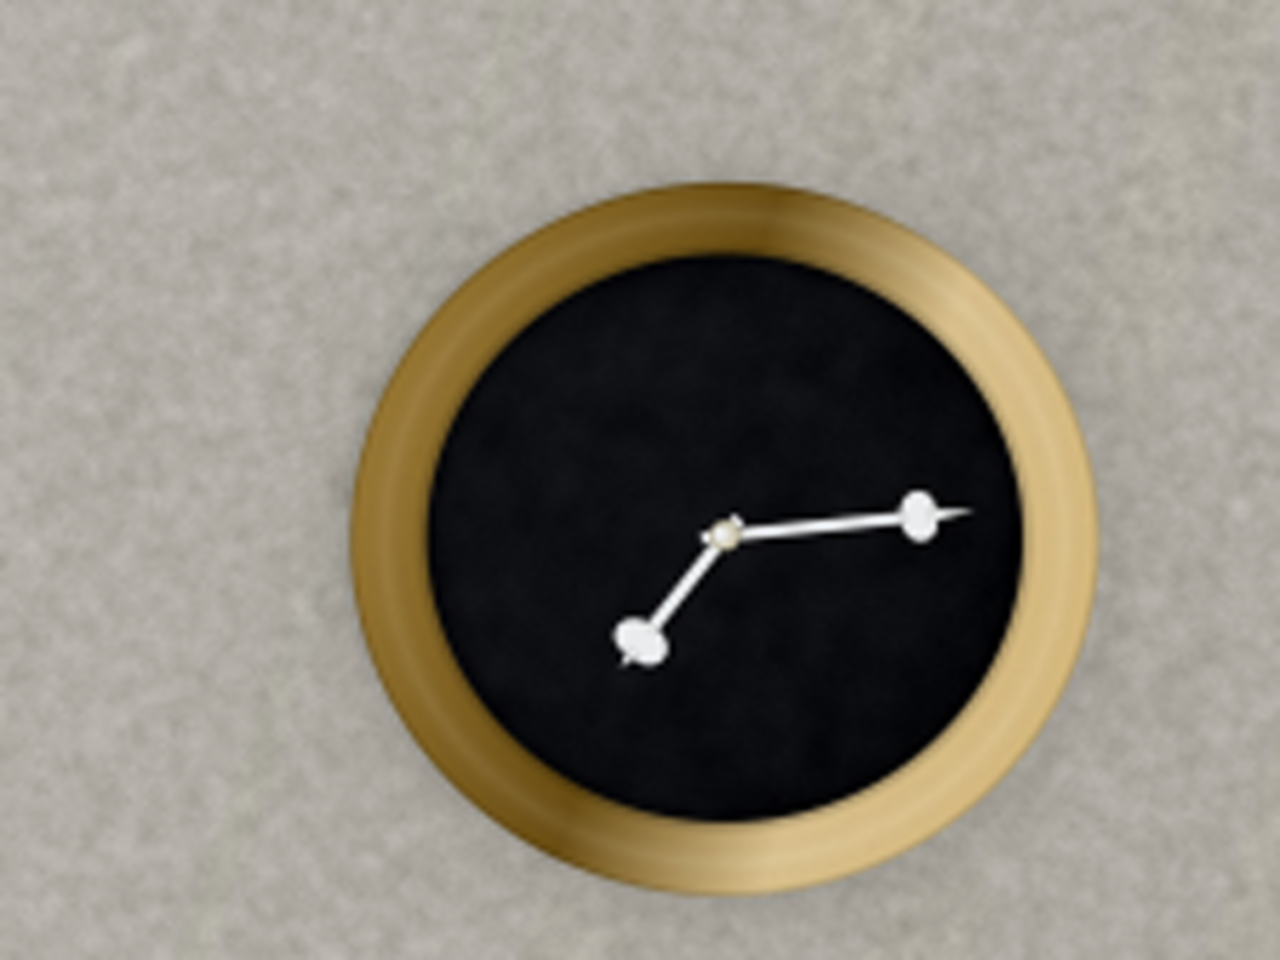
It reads 7 h 14 min
